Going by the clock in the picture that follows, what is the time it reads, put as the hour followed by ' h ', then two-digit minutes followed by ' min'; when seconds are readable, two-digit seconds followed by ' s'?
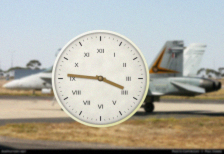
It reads 3 h 46 min
